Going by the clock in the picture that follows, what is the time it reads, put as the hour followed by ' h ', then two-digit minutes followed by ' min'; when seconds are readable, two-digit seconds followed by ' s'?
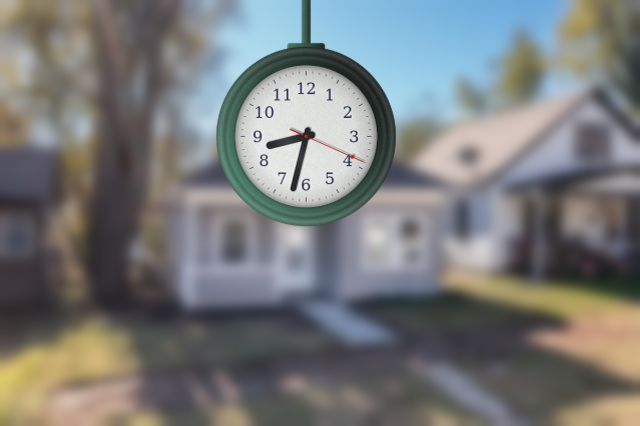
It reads 8 h 32 min 19 s
